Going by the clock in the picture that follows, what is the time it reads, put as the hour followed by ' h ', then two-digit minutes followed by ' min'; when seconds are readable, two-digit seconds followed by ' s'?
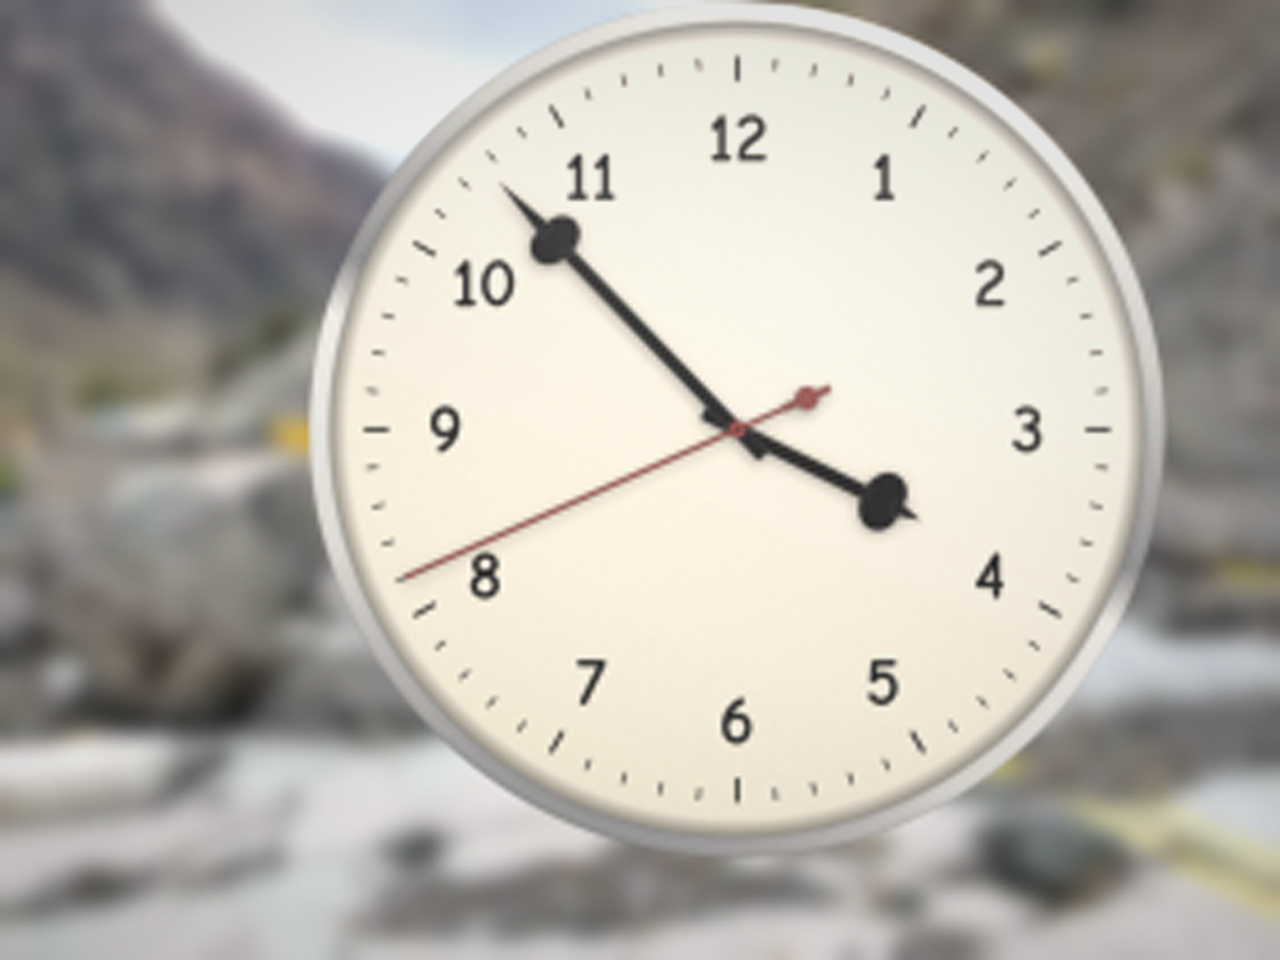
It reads 3 h 52 min 41 s
